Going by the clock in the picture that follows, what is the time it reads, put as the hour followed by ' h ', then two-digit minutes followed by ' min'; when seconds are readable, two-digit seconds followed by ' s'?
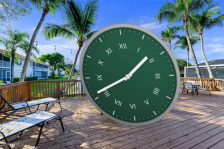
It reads 1 h 41 min
